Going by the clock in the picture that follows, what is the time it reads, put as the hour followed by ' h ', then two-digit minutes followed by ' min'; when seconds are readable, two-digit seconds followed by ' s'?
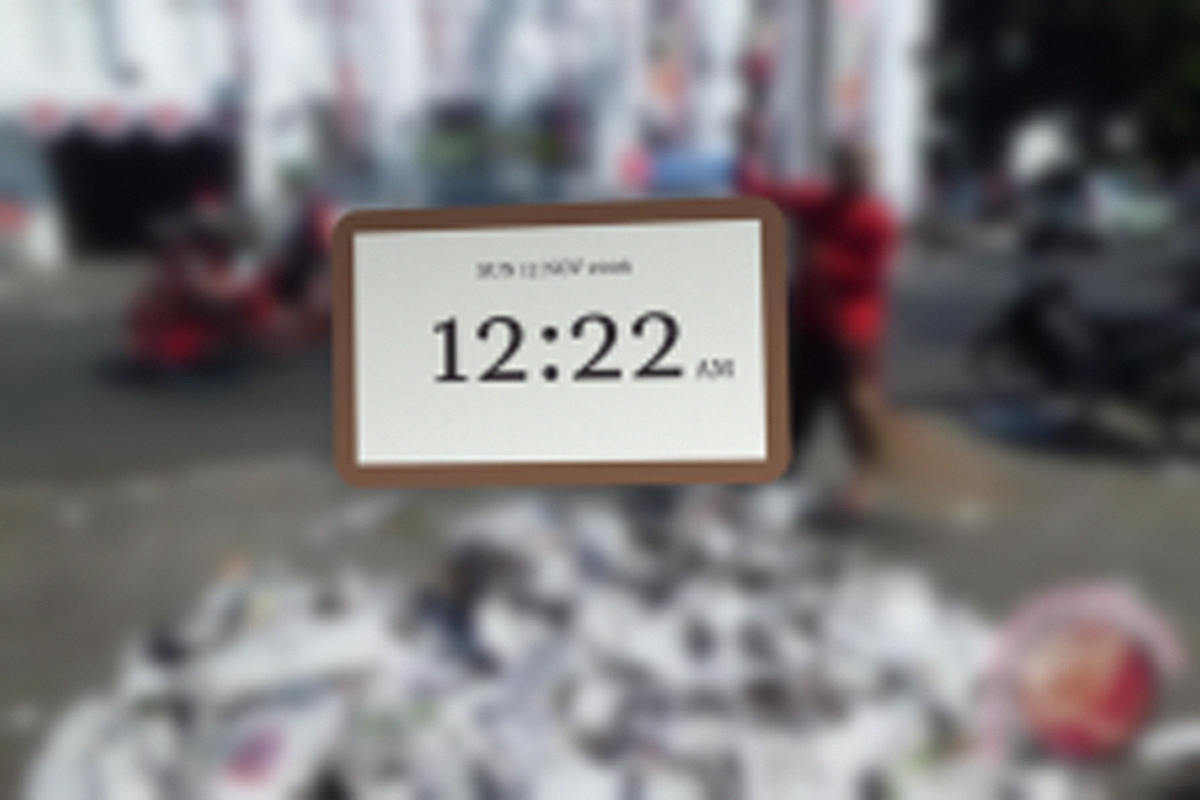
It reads 12 h 22 min
